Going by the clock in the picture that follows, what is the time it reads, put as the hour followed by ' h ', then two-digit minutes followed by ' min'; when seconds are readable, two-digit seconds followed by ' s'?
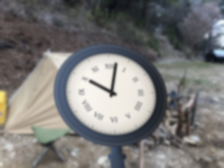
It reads 10 h 02 min
